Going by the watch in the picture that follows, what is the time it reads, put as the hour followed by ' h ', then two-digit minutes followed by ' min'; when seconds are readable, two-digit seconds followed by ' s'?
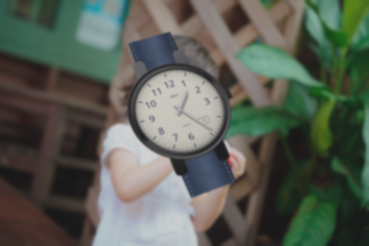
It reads 1 h 24 min
